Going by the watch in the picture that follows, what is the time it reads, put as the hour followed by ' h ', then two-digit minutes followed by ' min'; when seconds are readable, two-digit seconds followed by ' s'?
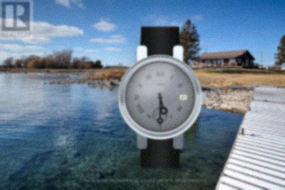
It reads 5 h 30 min
